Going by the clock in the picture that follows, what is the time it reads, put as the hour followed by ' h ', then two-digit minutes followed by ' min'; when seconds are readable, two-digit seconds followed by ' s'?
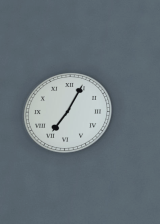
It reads 7 h 04 min
